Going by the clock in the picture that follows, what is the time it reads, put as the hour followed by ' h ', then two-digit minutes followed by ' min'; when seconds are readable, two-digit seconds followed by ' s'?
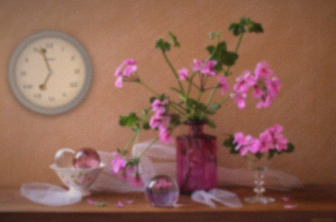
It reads 6 h 57 min
